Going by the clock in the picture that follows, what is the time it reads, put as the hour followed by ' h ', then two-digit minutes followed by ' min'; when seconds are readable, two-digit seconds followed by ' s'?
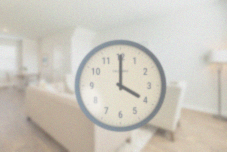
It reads 4 h 00 min
